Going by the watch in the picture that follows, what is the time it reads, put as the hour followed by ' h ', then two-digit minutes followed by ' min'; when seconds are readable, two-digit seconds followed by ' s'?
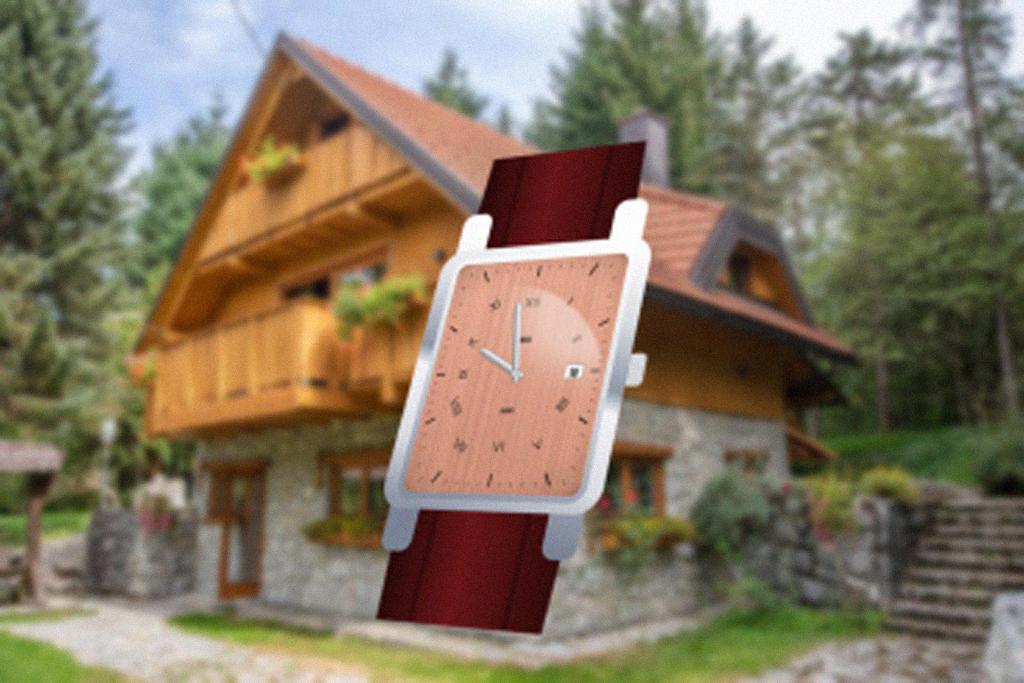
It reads 9 h 58 min
